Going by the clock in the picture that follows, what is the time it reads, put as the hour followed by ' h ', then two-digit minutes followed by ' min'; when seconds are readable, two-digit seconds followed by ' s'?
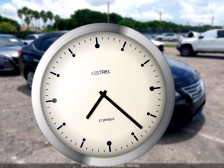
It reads 7 h 23 min
